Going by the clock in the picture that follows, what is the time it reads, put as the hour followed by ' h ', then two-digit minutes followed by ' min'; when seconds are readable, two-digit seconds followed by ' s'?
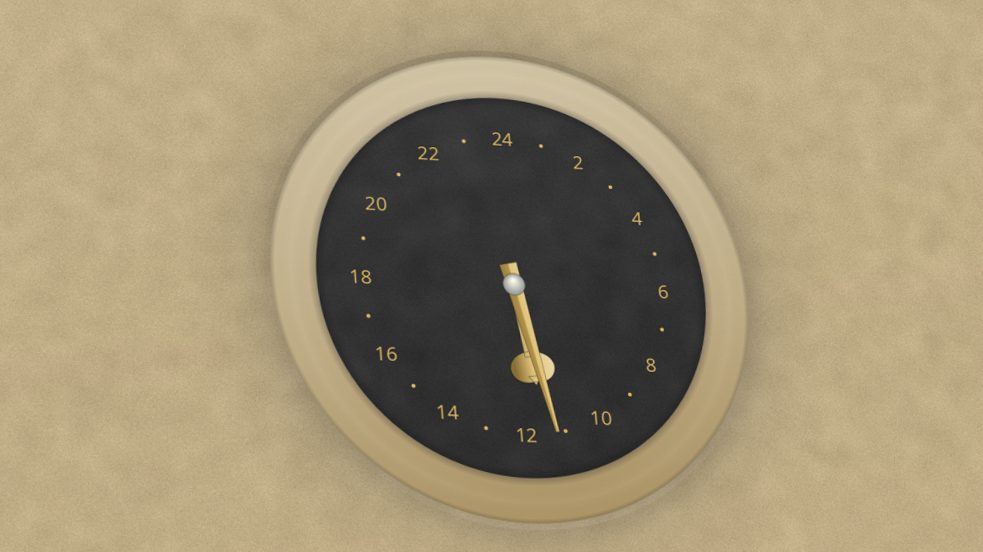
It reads 11 h 28 min
